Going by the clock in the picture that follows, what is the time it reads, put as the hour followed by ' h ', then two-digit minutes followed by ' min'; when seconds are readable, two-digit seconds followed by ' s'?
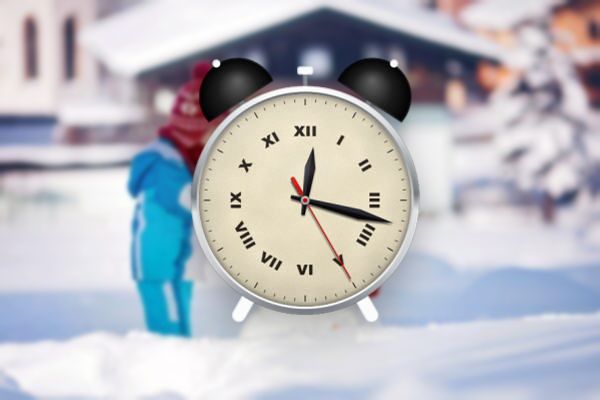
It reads 12 h 17 min 25 s
